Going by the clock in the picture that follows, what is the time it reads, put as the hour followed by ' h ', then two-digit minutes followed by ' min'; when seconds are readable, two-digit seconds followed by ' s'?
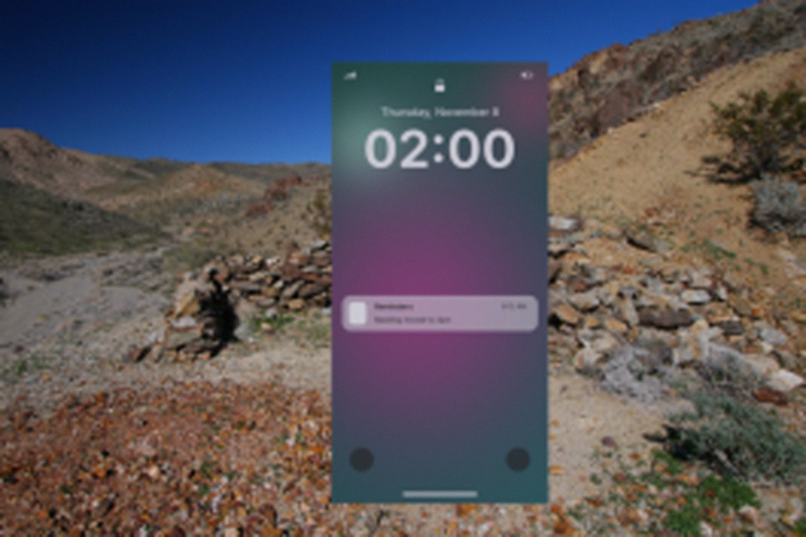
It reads 2 h 00 min
